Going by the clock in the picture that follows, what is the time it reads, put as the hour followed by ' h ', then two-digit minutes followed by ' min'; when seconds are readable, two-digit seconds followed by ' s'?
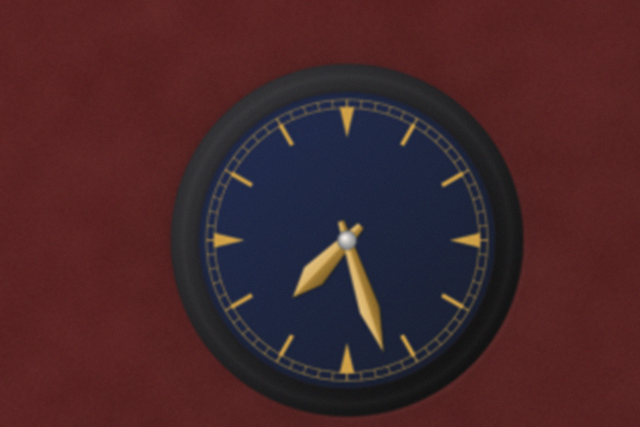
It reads 7 h 27 min
